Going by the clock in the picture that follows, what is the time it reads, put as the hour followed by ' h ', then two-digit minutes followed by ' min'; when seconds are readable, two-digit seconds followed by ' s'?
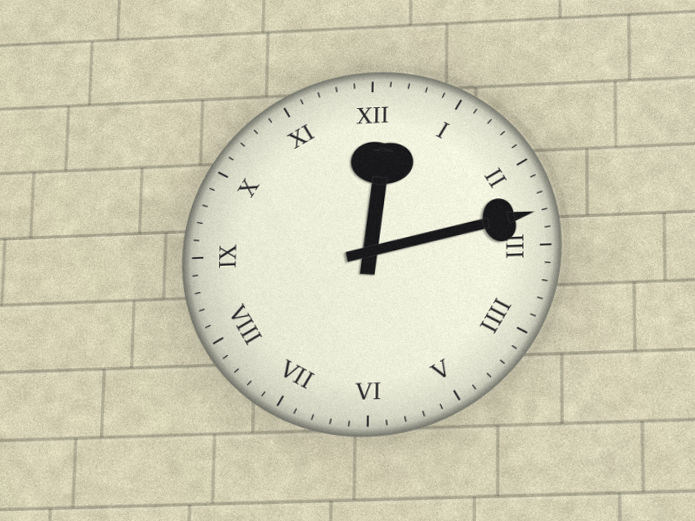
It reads 12 h 13 min
